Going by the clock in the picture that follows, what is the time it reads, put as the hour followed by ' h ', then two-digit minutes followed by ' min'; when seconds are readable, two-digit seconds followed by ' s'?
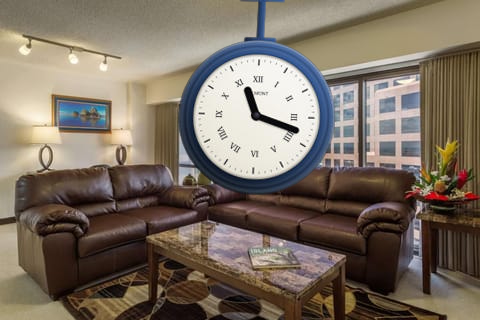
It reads 11 h 18 min
